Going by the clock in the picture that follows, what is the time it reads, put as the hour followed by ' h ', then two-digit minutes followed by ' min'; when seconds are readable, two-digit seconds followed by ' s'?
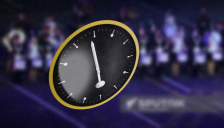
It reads 4 h 54 min
